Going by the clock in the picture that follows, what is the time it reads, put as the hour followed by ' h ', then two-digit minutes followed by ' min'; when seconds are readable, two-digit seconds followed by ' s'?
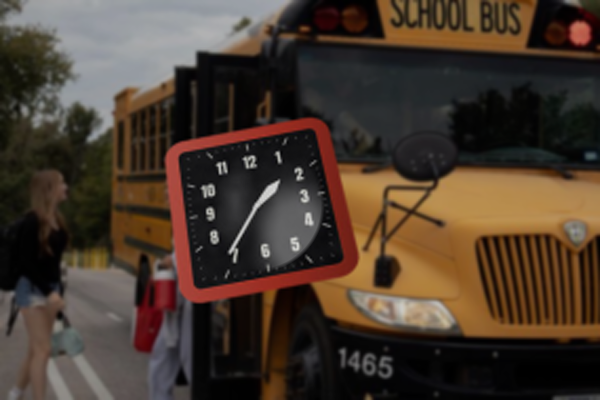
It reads 1 h 36 min
